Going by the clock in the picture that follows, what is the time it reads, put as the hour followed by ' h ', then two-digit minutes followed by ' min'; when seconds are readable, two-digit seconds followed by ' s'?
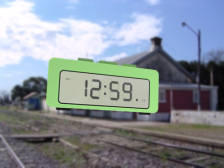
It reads 12 h 59 min
